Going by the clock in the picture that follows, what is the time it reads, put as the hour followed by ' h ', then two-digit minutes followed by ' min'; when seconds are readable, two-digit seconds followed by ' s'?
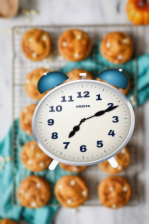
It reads 7 h 11 min
